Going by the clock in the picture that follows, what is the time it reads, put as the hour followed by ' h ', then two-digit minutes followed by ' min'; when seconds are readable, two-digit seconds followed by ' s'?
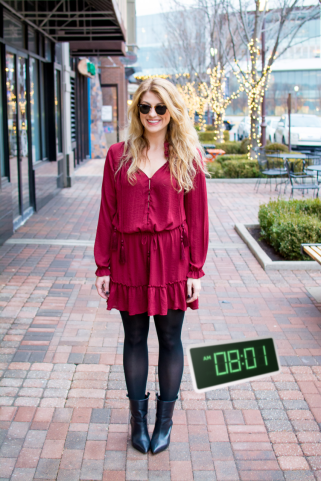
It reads 8 h 01 min
